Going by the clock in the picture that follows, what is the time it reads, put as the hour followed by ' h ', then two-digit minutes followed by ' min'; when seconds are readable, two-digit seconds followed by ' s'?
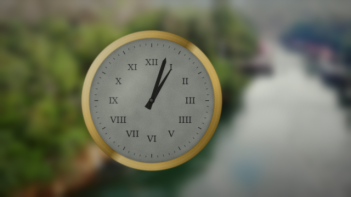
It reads 1 h 03 min
